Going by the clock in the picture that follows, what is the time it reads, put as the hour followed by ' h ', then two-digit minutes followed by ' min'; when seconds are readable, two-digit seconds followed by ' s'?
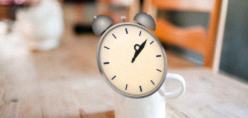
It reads 1 h 08 min
